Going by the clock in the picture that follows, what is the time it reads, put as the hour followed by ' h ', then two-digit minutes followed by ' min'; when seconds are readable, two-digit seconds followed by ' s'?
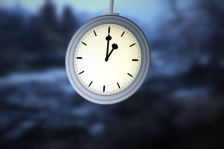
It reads 1 h 00 min
